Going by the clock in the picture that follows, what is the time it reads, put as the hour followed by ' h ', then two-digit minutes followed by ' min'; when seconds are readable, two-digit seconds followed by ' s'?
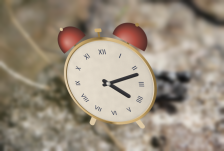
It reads 4 h 12 min
